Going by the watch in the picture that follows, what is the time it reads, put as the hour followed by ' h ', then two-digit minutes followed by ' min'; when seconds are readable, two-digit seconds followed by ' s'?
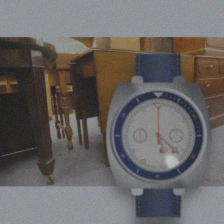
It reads 5 h 22 min
